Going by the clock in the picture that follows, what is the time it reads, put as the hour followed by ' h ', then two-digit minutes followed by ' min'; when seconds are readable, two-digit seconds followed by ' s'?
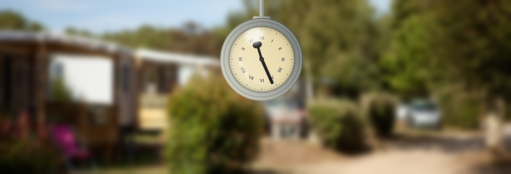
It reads 11 h 26 min
